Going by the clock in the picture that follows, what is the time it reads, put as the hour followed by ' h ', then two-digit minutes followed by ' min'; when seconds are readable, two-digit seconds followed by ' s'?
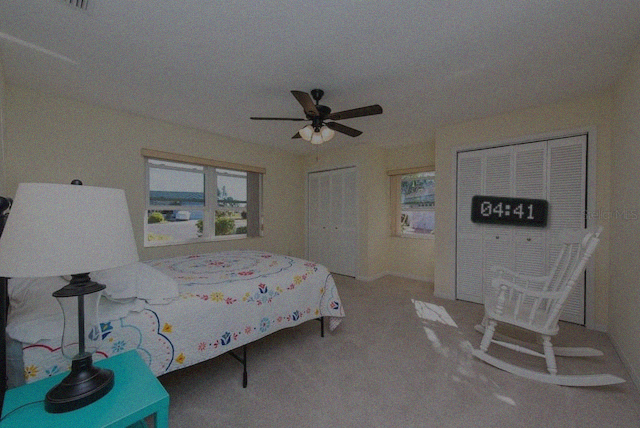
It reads 4 h 41 min
